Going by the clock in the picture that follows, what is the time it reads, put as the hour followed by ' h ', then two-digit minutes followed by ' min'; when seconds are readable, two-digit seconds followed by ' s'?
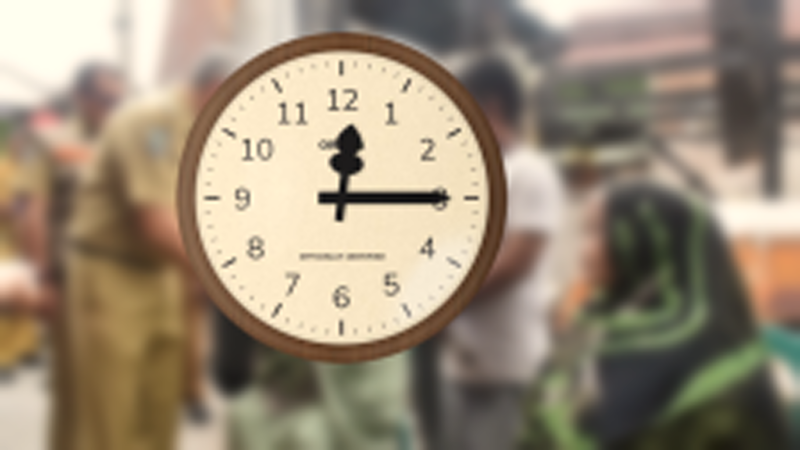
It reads 12 h 15 min
